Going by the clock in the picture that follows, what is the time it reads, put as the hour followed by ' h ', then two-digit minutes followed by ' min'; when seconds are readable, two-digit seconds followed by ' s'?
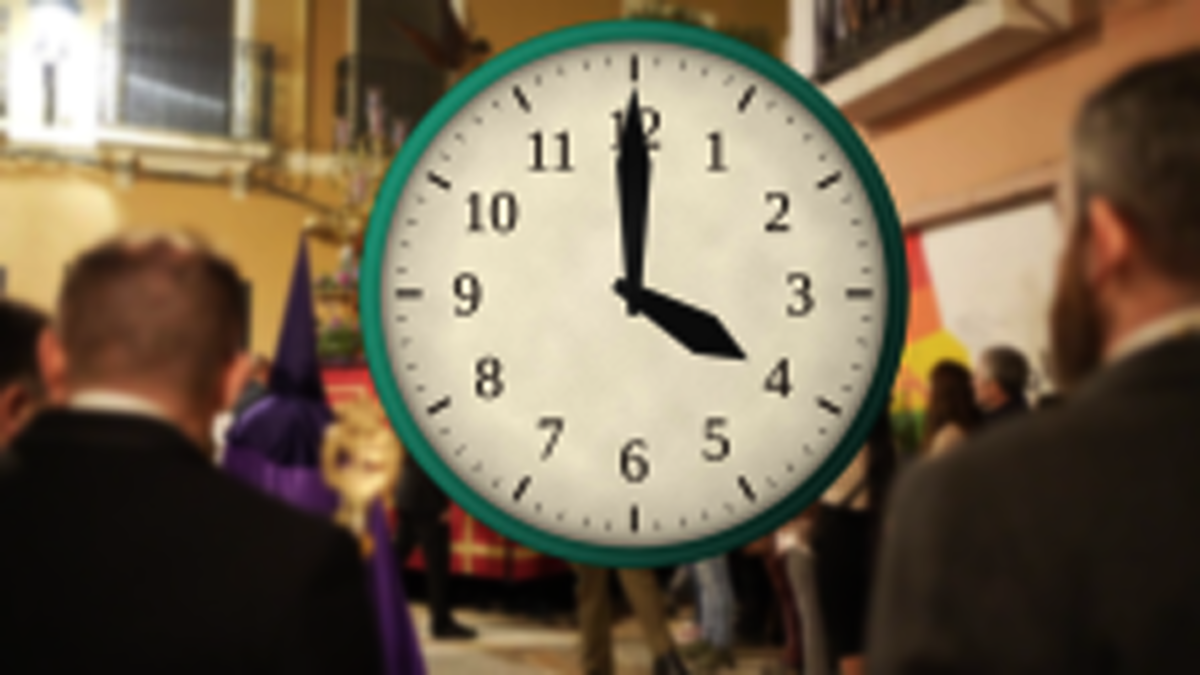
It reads 4 h 00 min
